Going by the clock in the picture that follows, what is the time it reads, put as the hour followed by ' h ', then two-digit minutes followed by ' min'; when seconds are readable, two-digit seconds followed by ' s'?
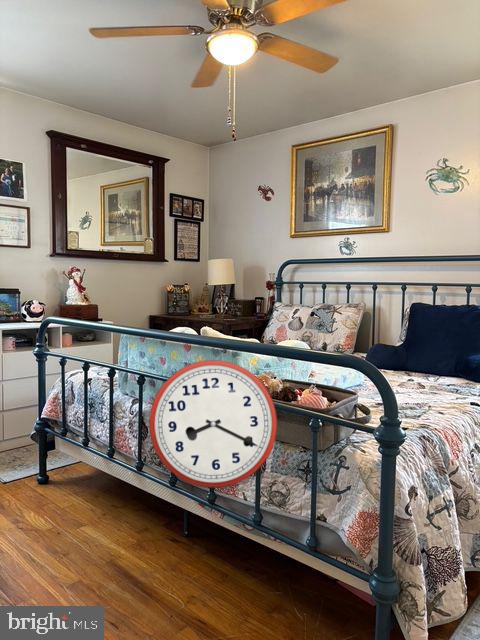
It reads 8 h 20 min
